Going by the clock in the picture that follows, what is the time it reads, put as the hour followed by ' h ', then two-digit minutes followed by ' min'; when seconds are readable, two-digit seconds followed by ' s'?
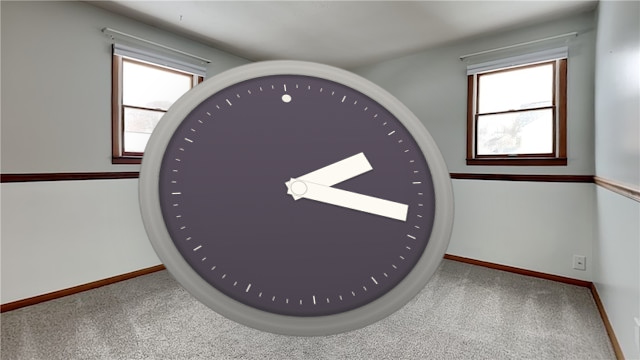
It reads 2 h 18 min
